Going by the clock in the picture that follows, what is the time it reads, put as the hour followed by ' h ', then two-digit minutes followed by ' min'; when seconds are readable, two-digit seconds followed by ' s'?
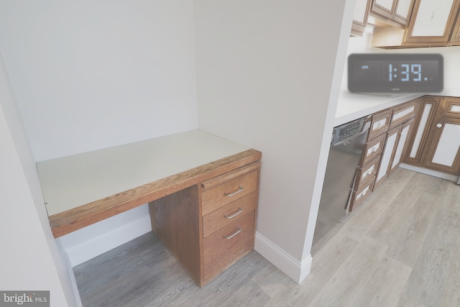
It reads 1 h 39 min
